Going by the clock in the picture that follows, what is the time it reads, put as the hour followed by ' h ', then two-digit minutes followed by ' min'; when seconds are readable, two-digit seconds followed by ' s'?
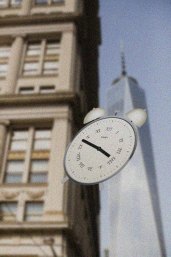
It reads 3 h 48 min
